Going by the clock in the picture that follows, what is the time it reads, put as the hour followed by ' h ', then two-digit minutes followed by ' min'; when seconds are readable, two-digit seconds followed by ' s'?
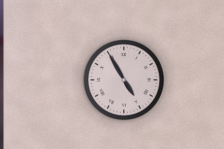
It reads 4 h 55 min
